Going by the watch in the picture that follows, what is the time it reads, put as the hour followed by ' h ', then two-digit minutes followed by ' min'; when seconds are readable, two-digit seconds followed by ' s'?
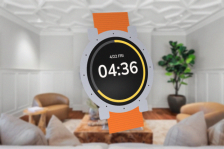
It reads 4 h 36 min
